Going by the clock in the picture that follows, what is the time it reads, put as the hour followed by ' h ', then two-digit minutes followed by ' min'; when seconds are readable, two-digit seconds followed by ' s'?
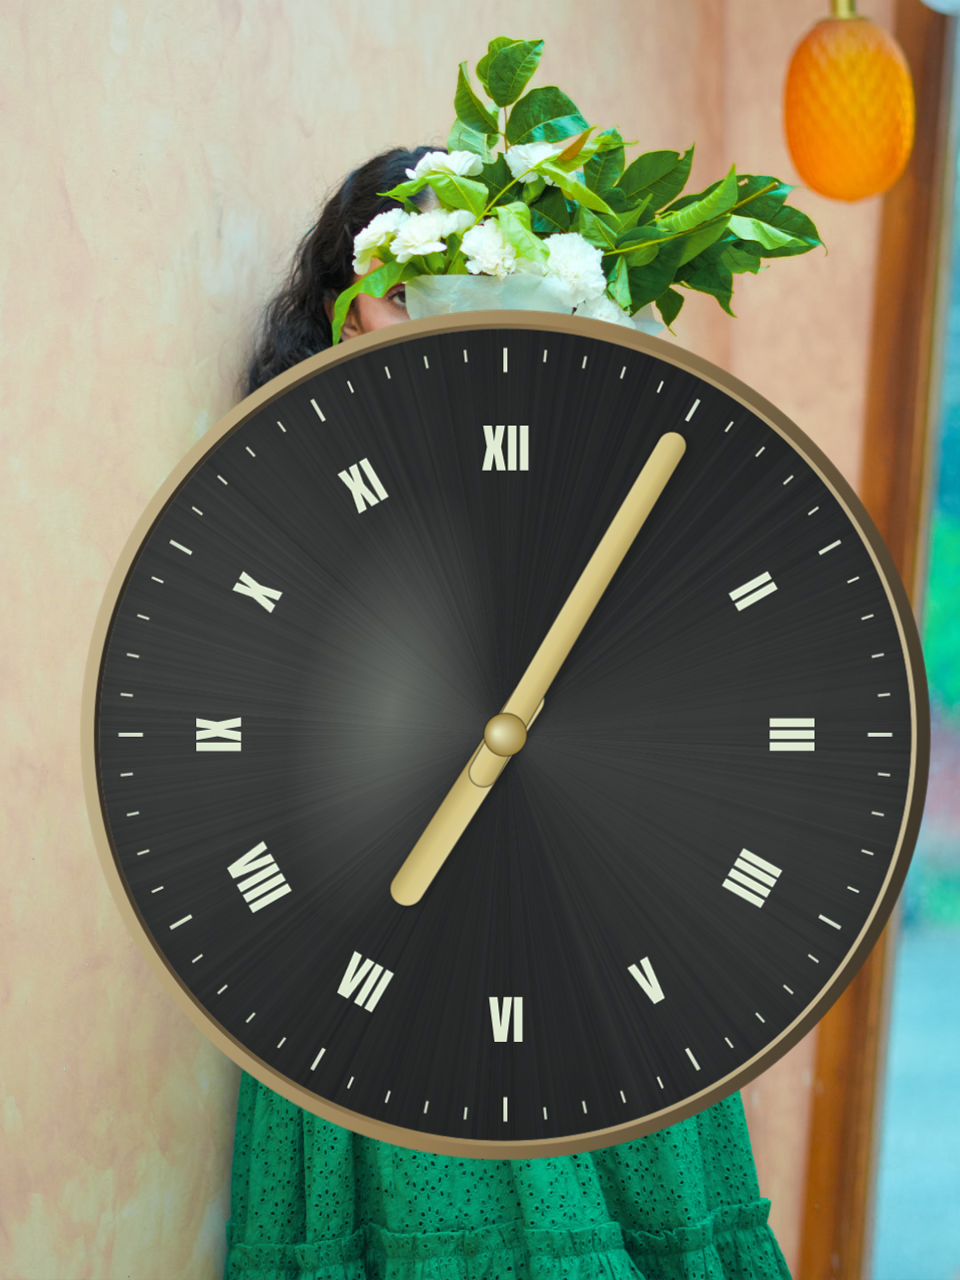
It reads 7 h 05 min
